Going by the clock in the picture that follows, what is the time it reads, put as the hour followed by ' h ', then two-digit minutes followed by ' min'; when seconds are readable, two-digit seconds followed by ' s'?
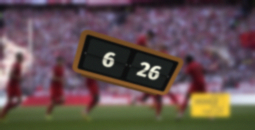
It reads 6 h 26 min
